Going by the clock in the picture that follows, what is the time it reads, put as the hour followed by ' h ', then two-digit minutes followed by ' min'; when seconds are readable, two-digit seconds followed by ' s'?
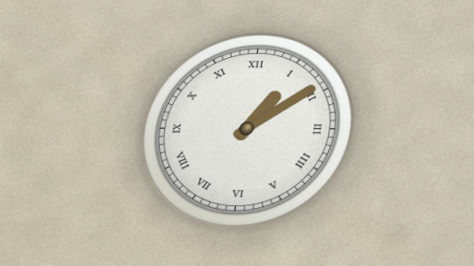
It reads 1 h 09 min
